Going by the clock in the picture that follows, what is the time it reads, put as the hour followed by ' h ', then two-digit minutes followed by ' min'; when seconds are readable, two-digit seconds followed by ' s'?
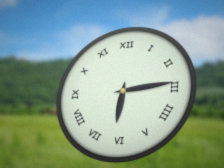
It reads 6 h 14 min
